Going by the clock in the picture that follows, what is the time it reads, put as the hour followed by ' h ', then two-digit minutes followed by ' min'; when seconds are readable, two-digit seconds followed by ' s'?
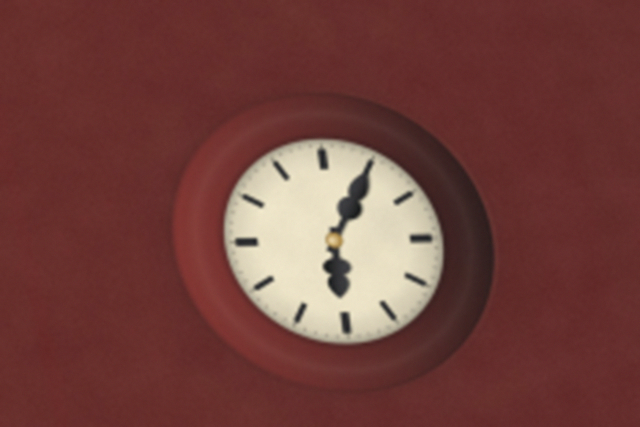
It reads 6 h 05 min
